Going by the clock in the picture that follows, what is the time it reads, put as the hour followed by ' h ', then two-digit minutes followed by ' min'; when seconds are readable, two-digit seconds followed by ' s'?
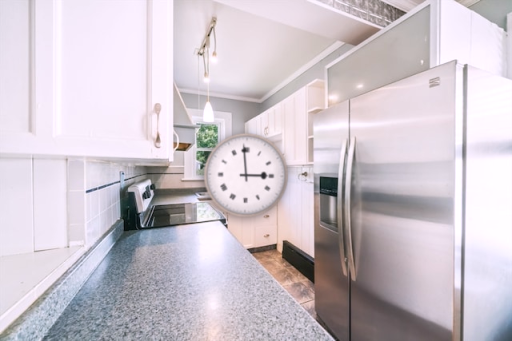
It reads 2 h 59 min
